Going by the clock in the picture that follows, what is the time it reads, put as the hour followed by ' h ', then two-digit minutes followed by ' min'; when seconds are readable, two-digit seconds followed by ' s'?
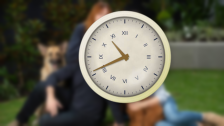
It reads 10 h 41 min
